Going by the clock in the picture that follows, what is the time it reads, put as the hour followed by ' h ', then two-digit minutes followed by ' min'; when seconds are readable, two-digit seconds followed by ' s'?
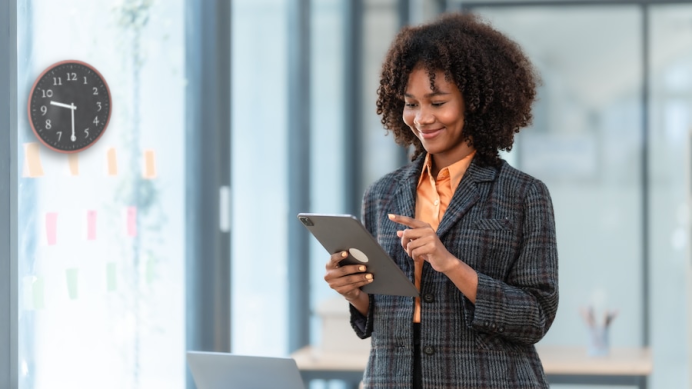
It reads 9 h 30 min
